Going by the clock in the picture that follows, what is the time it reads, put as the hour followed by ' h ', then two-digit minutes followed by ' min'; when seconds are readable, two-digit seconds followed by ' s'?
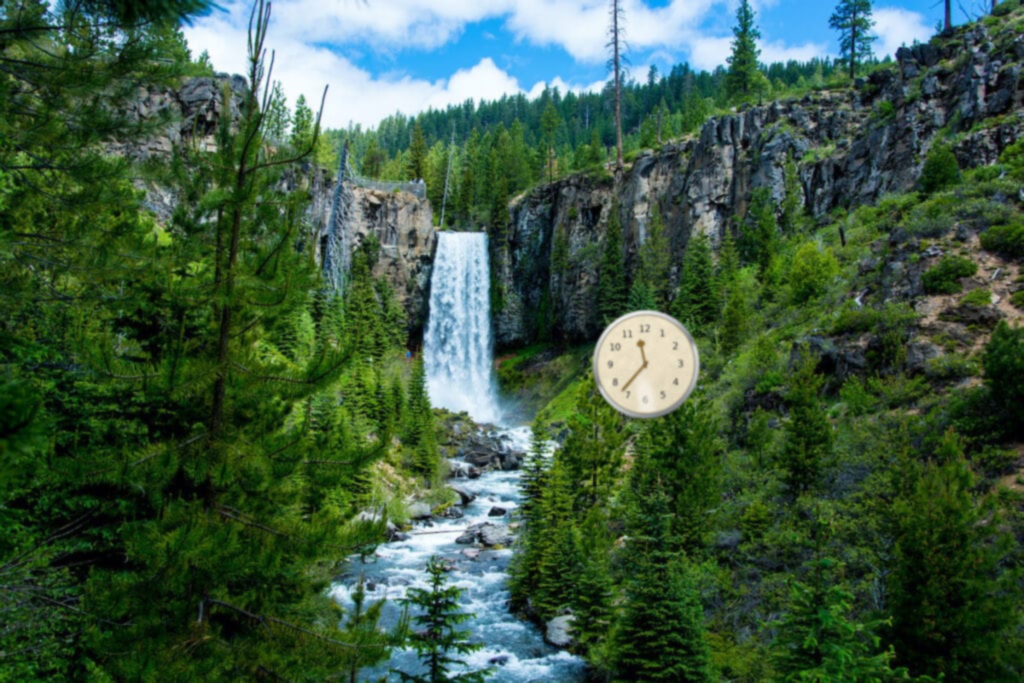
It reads 11 h 37 min
